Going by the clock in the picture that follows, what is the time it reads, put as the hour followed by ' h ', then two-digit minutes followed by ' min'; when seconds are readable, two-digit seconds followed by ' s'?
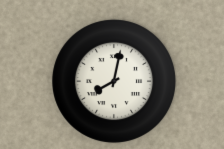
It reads 8 h 02 min
